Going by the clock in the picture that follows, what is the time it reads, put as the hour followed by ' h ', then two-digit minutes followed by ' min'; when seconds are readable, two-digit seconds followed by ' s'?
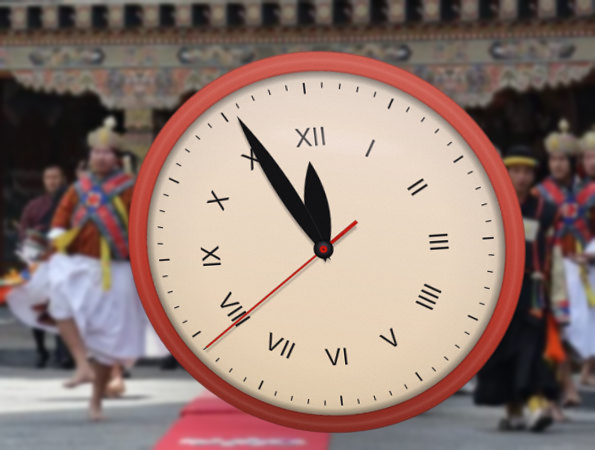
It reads 11 h 55 min 39 s
